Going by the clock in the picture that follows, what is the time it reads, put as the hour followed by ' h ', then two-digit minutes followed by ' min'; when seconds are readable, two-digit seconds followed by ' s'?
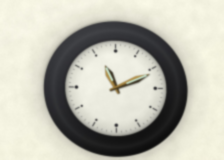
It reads 11 h 11 min
